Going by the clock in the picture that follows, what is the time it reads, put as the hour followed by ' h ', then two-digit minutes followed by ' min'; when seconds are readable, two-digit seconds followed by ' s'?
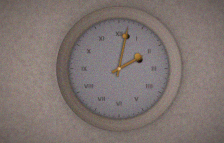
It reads 2 h 02 min
